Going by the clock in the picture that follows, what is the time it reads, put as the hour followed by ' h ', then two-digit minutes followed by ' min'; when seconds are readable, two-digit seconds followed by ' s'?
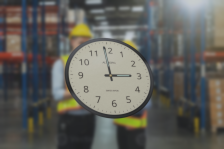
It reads 2 h 59 min
